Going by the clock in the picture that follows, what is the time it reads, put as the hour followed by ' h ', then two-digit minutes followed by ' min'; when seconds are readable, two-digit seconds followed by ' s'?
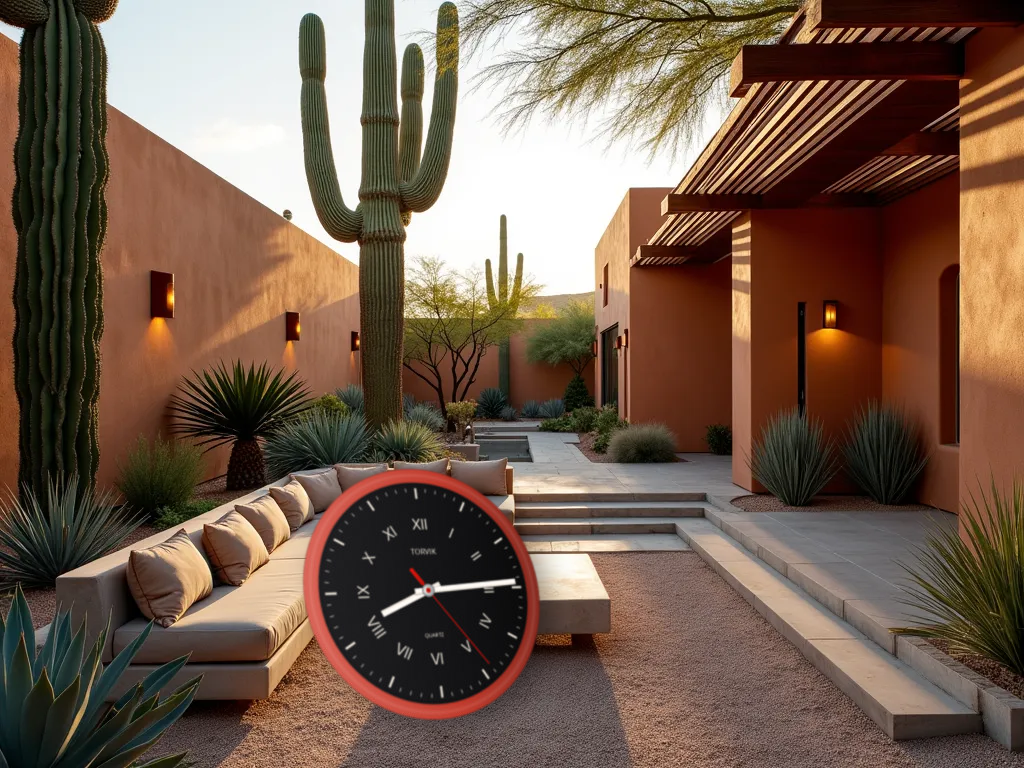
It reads 8 h 14 min 24 s
